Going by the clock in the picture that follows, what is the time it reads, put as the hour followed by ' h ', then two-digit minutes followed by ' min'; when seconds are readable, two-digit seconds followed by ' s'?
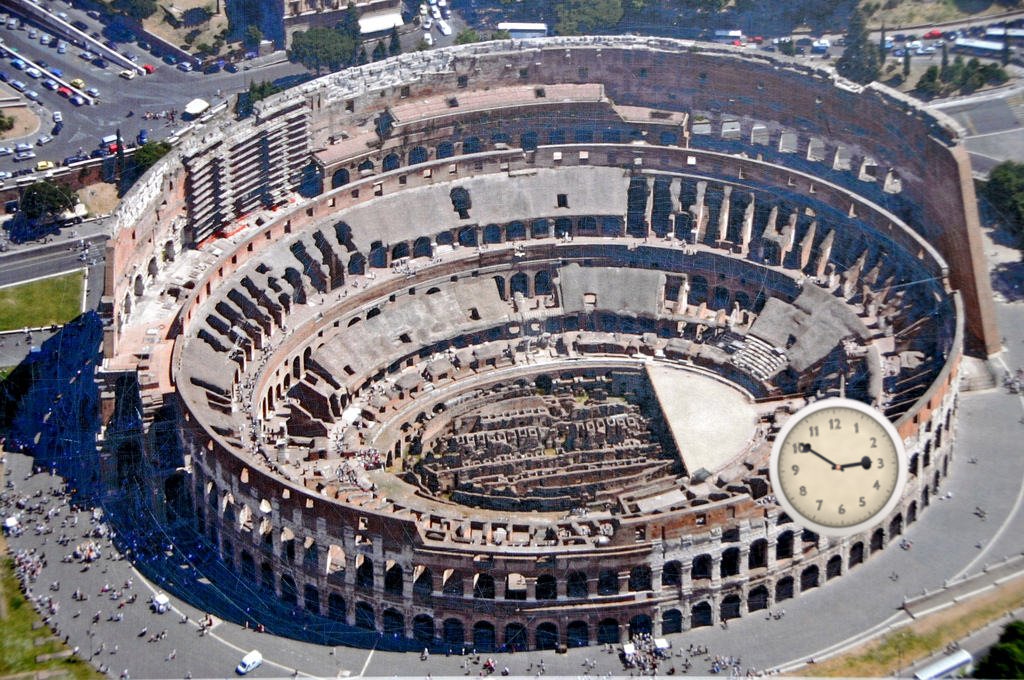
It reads 2 h 51 min
